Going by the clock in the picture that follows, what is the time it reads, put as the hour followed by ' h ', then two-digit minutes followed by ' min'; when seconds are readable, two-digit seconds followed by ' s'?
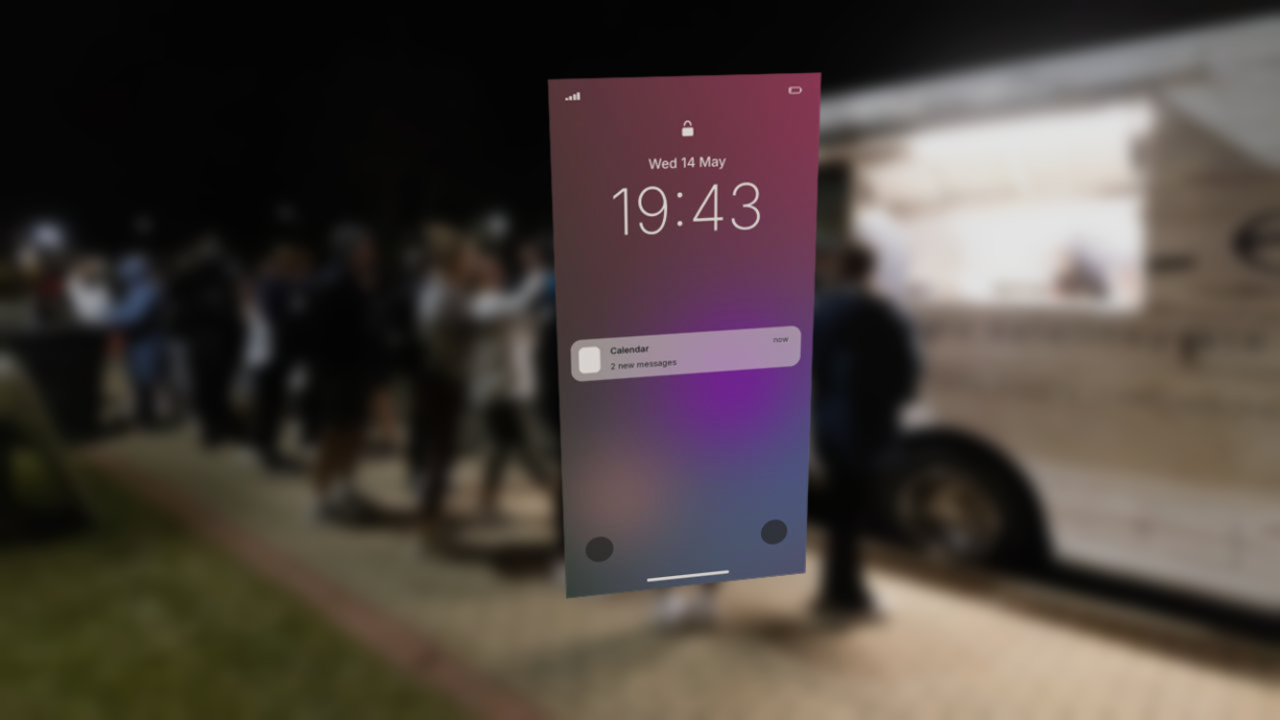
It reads 19 h 43 min
